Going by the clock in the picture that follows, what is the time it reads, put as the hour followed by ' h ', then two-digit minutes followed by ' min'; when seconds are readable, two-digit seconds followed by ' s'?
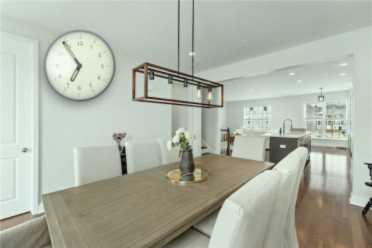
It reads 6 h 54 min
